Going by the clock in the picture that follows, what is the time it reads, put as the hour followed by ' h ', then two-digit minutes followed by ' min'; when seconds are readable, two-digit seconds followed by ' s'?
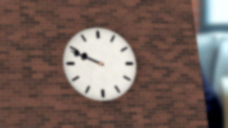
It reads 9 h 49 min
